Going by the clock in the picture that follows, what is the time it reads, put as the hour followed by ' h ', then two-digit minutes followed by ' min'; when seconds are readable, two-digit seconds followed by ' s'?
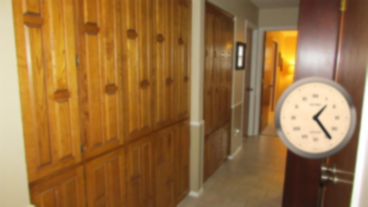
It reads 1 h 24 min
